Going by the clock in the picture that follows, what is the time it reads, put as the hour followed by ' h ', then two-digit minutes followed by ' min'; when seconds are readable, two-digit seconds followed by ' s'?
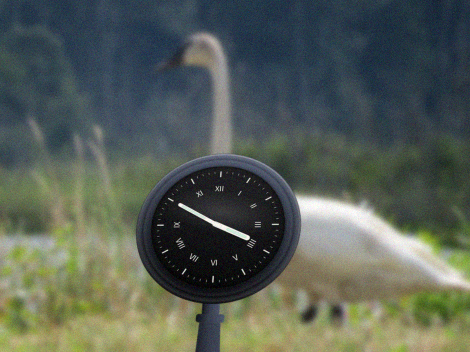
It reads 3 h 50 min
